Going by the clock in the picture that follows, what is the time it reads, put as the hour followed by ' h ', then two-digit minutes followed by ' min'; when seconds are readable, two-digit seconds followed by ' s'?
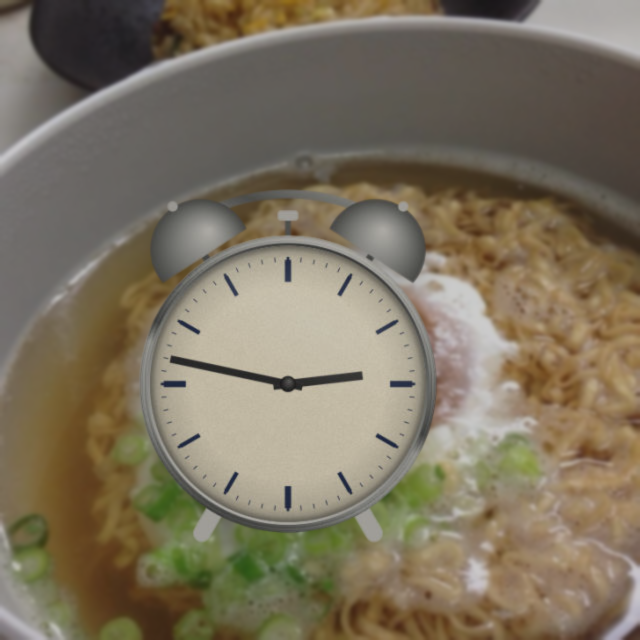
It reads 2 h 47 min
